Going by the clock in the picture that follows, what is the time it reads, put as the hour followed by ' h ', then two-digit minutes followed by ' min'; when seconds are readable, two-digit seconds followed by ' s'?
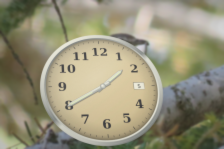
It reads 1 h 40 min
